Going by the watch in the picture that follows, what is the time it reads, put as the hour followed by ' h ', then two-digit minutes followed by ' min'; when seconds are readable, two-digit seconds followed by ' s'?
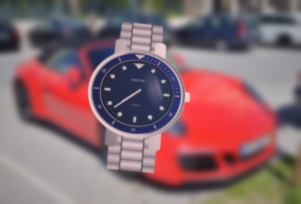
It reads 7 h 38 min
